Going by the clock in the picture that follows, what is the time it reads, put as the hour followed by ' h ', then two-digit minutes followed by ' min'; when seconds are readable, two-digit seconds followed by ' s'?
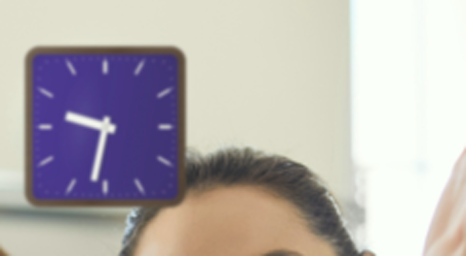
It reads 9 h 32 min
